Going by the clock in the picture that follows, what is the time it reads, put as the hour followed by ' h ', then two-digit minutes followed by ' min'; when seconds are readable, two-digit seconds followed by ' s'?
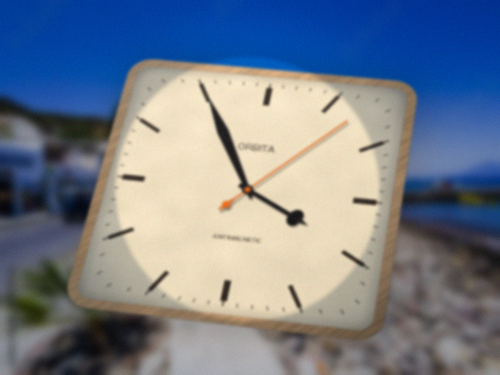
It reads 3 h 55 min 07 s
